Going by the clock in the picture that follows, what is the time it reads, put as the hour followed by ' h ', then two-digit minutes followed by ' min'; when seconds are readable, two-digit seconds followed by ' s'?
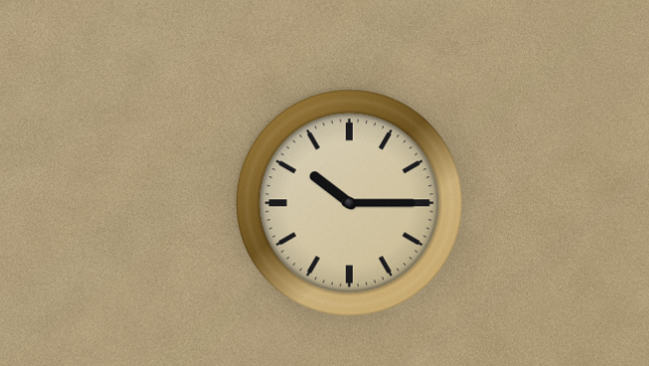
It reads 10 h 15 min
